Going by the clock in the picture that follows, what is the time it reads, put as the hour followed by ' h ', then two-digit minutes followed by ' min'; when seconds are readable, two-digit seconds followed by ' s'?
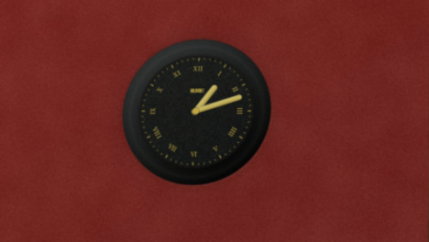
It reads 1 h 12 min
